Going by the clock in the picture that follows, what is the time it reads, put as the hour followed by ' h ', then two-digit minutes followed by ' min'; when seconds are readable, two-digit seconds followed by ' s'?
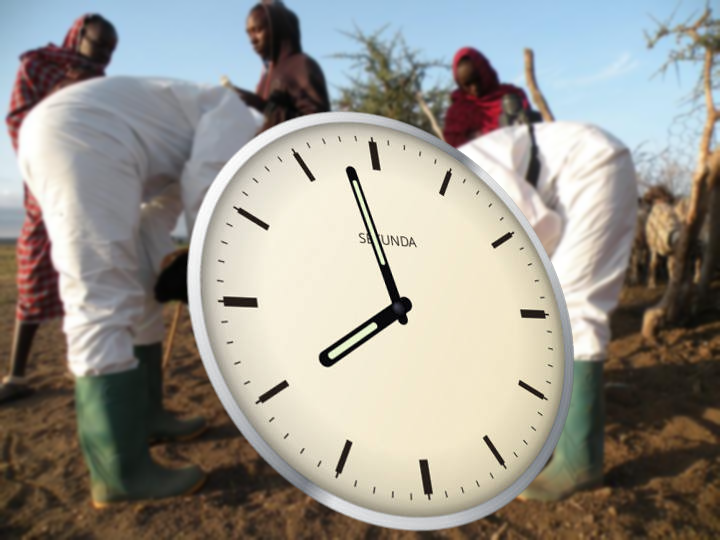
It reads 7 h 58 min
